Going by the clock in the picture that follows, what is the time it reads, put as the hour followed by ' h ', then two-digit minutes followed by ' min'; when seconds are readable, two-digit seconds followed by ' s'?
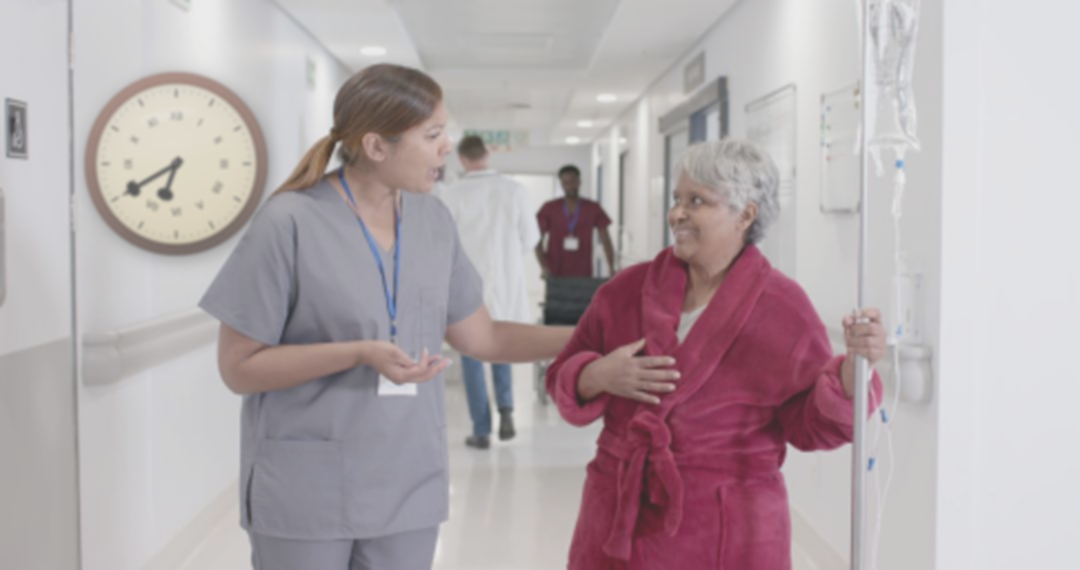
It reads 6 h 40 min
